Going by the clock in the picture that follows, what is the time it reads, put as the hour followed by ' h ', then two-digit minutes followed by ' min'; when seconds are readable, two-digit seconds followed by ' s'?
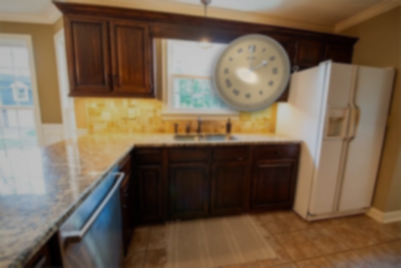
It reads 2 h 00 min
